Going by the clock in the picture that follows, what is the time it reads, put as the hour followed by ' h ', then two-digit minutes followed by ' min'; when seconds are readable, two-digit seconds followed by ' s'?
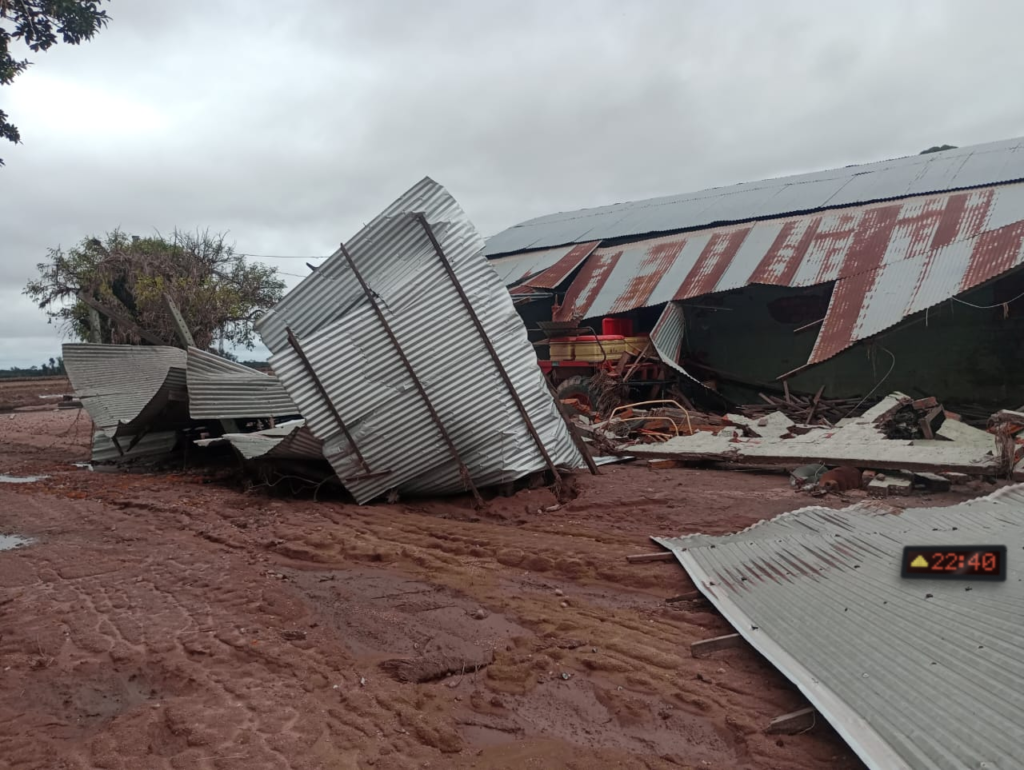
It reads 22 h 40 min
